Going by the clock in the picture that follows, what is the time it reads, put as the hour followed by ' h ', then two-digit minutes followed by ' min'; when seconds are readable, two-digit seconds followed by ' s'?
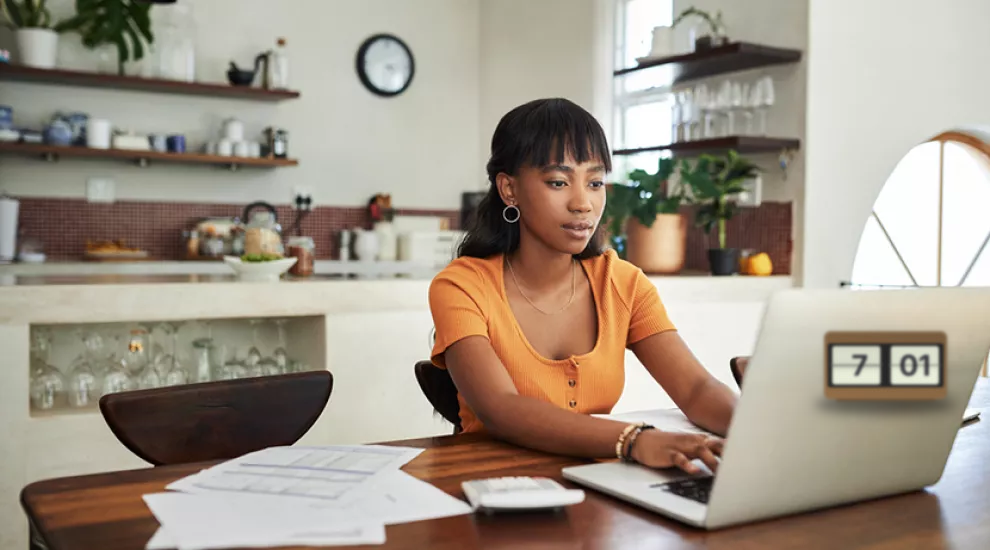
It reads 7 h 01 min
